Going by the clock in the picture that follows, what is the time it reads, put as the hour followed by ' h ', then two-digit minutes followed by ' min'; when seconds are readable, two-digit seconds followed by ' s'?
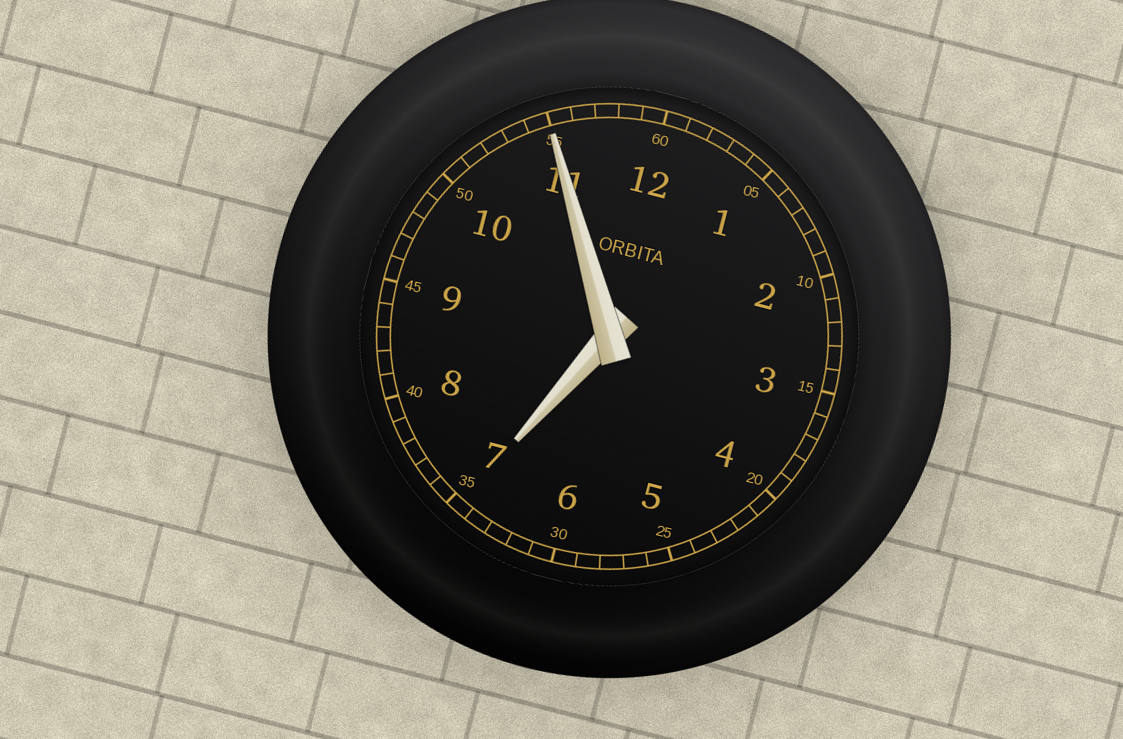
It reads 6 h 55 min
